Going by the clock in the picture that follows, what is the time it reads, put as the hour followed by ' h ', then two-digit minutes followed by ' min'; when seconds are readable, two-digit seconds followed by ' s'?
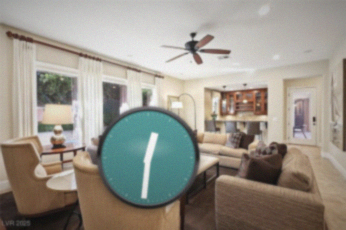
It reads 12 h 31 min
